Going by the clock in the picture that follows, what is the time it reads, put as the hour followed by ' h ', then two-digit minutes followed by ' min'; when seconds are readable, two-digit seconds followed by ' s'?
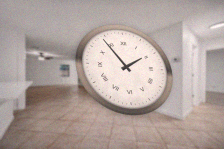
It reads 1 h 54 min
